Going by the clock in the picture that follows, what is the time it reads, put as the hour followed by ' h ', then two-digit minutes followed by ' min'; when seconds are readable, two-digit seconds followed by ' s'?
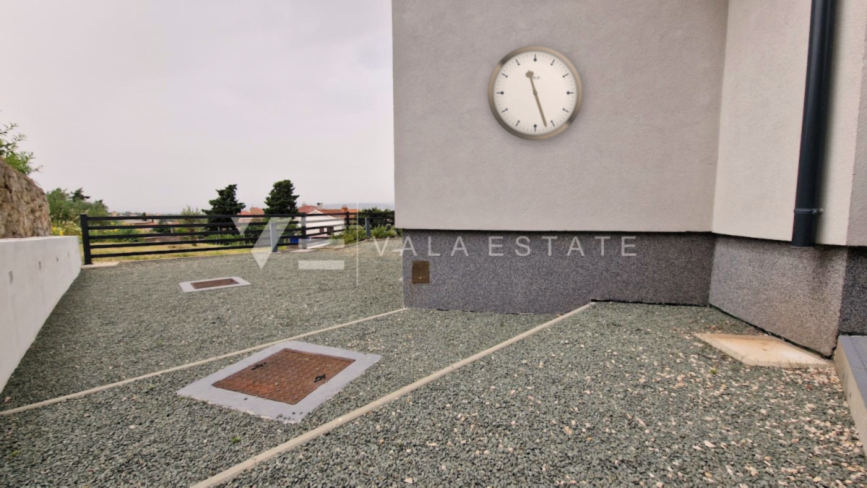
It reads 11 h 27 min
